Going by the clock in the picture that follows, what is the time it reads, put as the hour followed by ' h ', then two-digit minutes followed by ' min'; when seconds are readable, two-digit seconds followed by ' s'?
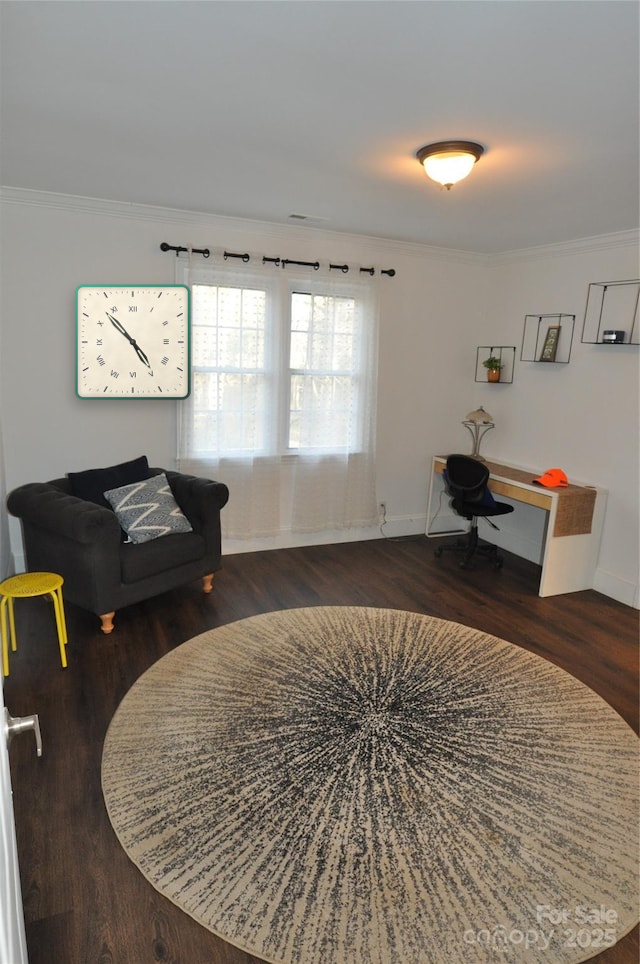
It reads 4 h 53 min
